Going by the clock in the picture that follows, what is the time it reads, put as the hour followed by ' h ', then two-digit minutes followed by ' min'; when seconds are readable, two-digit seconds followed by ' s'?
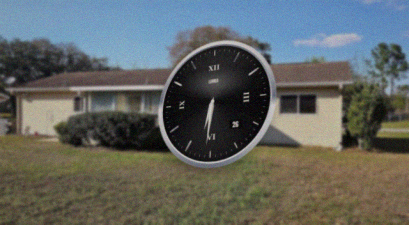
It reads 6 h 31 min
